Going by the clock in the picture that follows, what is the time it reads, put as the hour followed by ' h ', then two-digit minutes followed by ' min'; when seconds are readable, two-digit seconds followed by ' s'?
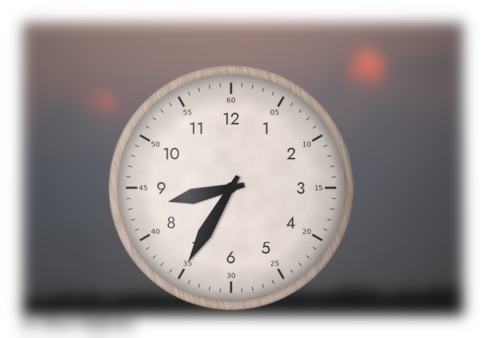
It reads 8 h 35 min
